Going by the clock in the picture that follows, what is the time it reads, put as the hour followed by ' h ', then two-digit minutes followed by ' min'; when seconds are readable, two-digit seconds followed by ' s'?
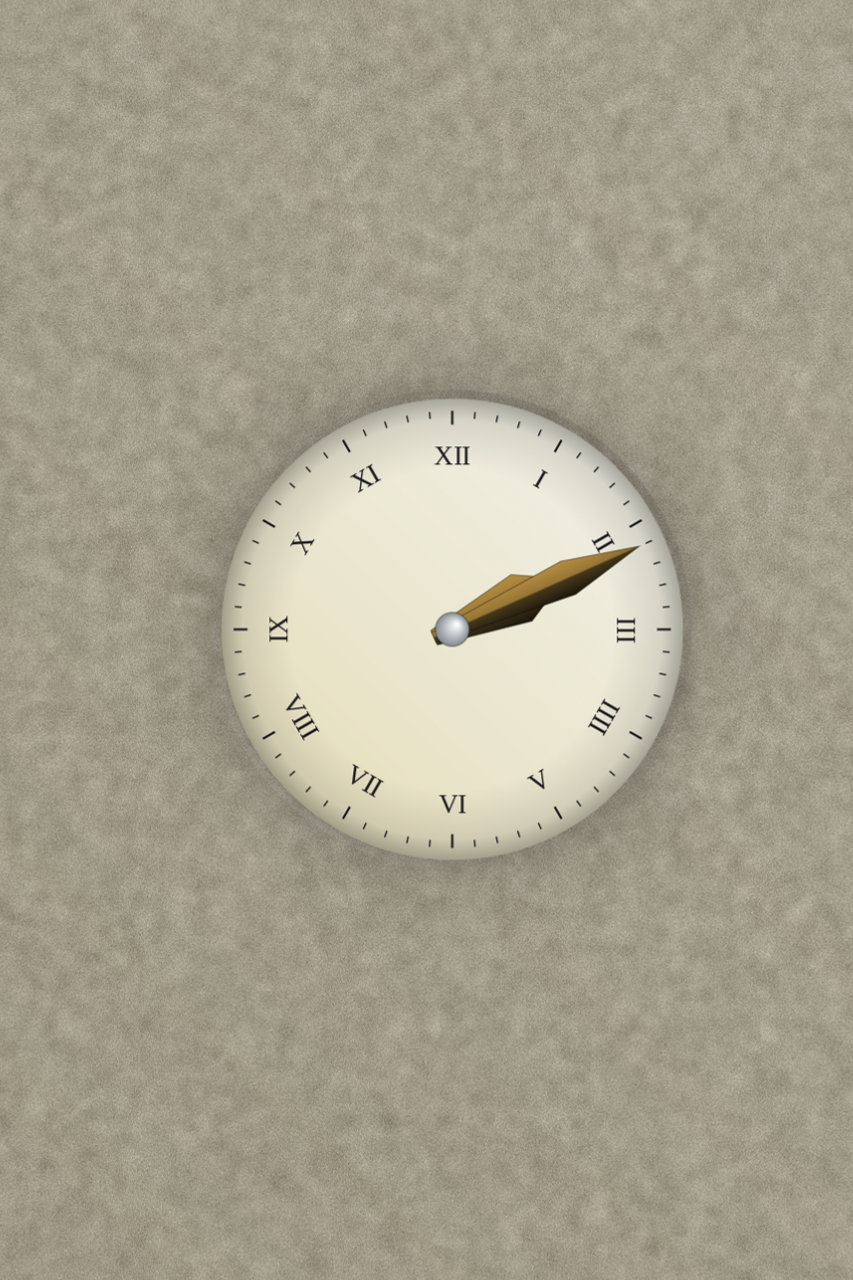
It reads 2 h 11 min
